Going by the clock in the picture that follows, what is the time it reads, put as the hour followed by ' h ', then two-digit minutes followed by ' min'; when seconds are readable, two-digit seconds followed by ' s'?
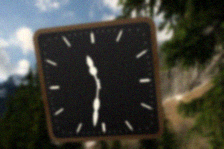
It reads 11 h 32 min
